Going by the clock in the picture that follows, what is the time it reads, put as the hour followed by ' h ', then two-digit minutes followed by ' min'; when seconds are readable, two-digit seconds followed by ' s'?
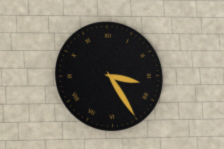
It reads 3 h 25 min
